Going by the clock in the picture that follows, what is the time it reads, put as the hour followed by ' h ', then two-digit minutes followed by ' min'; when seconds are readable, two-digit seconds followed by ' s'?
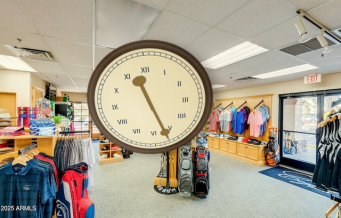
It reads 11 h 27 min
